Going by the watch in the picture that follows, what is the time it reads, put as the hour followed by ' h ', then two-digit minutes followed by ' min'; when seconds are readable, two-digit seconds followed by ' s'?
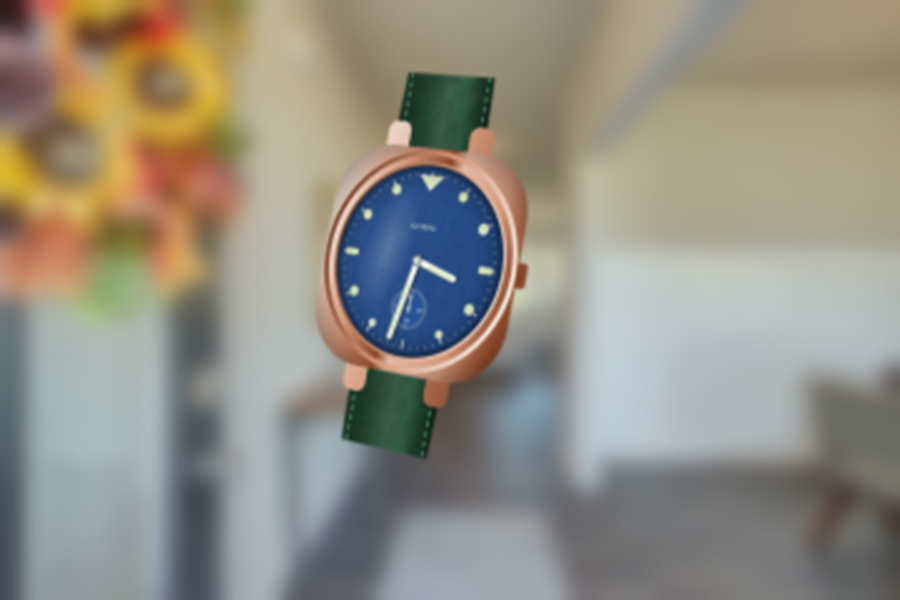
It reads 3 h 32 min
